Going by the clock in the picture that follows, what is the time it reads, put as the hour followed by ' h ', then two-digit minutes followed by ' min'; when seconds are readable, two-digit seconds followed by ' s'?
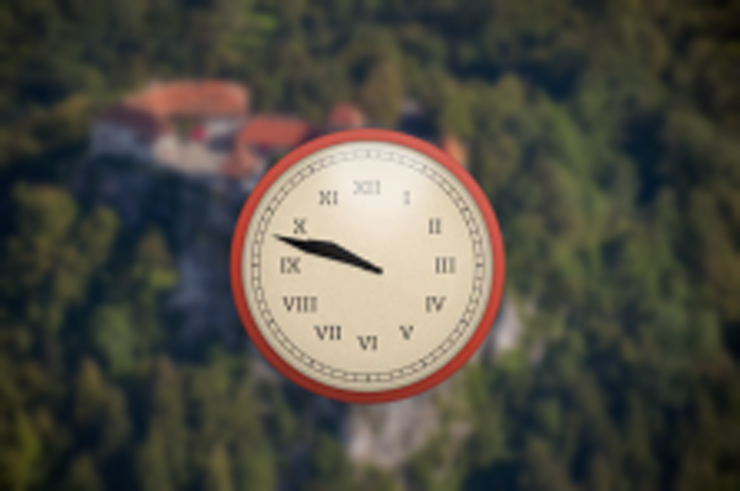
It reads 9 h 48 min
